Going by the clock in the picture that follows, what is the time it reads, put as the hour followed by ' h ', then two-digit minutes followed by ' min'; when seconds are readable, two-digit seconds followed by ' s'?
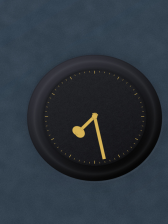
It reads 7 h 28 min
